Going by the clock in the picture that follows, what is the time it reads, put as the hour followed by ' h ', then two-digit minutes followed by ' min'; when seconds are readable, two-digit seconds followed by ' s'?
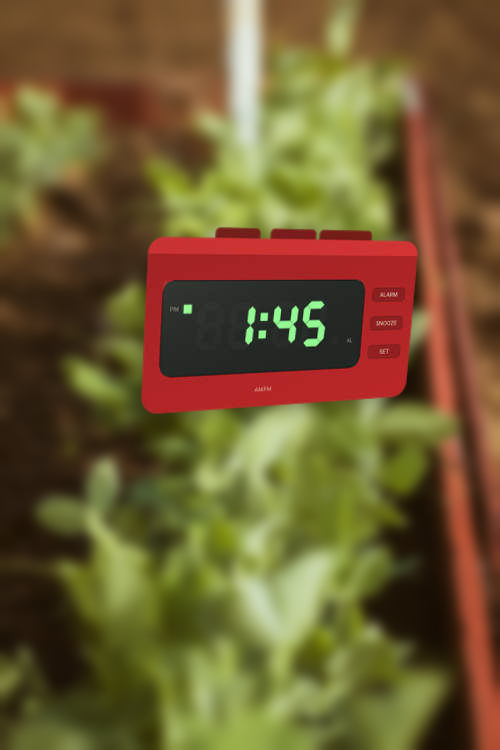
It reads 1 h 45 min
